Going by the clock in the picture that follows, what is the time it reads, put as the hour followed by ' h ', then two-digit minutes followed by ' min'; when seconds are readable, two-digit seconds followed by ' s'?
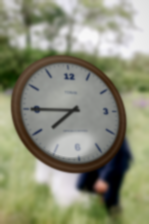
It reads 7 h 45 min
